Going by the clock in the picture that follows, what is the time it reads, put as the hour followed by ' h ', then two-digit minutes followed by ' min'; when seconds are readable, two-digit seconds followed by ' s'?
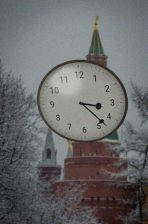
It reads 3 h 23 min
